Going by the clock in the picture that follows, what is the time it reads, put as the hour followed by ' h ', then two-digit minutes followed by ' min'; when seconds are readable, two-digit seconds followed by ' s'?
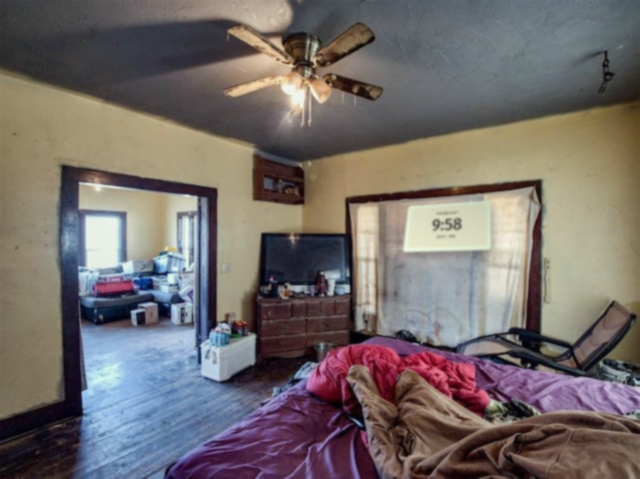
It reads 9 h 58 min
